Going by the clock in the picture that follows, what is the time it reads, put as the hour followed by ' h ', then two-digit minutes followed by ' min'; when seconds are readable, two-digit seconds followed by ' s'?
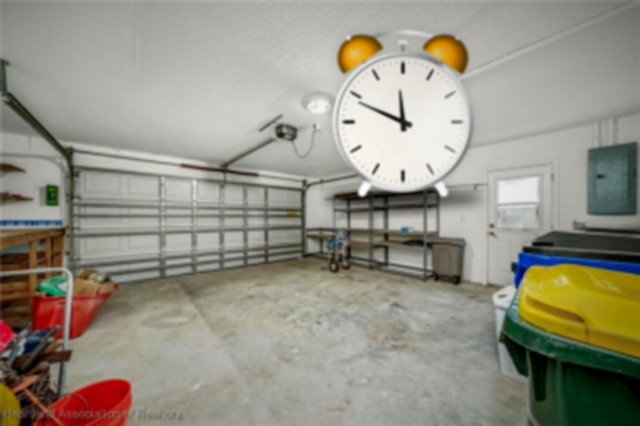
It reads 11 h 49 min
